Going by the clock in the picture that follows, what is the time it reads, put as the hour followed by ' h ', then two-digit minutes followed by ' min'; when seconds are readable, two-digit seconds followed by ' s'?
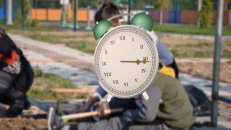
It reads 3 h 16 min
